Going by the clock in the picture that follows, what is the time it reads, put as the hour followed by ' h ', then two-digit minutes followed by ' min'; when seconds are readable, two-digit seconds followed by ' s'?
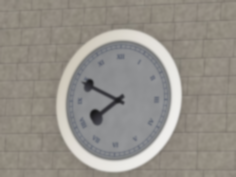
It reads 7 h 49 min
